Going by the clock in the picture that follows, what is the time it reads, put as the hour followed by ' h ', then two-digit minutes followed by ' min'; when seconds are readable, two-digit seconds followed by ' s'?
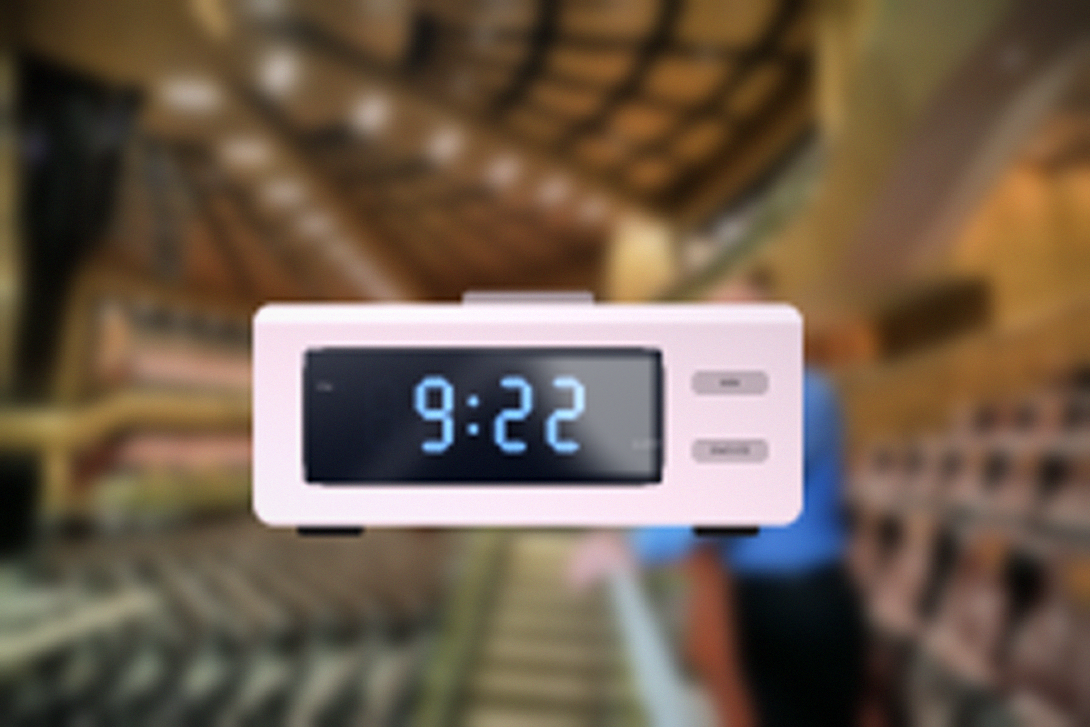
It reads 9 h 22 min
